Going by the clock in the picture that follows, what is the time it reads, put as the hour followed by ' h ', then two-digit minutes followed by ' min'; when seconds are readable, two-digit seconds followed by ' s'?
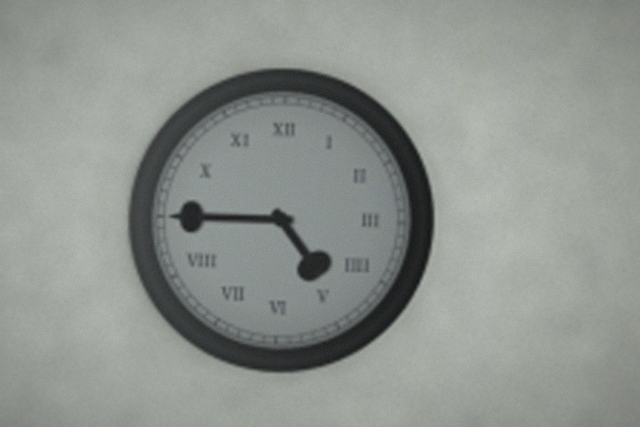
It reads 4 h 45 min
